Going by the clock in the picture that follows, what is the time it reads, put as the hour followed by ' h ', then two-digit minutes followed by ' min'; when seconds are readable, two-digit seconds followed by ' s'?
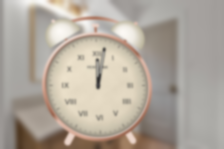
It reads 12 h 02 min
